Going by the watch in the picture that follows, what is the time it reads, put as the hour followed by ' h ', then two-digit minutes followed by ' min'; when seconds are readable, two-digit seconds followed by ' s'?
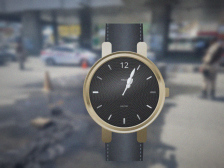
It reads 1 h 04 min
